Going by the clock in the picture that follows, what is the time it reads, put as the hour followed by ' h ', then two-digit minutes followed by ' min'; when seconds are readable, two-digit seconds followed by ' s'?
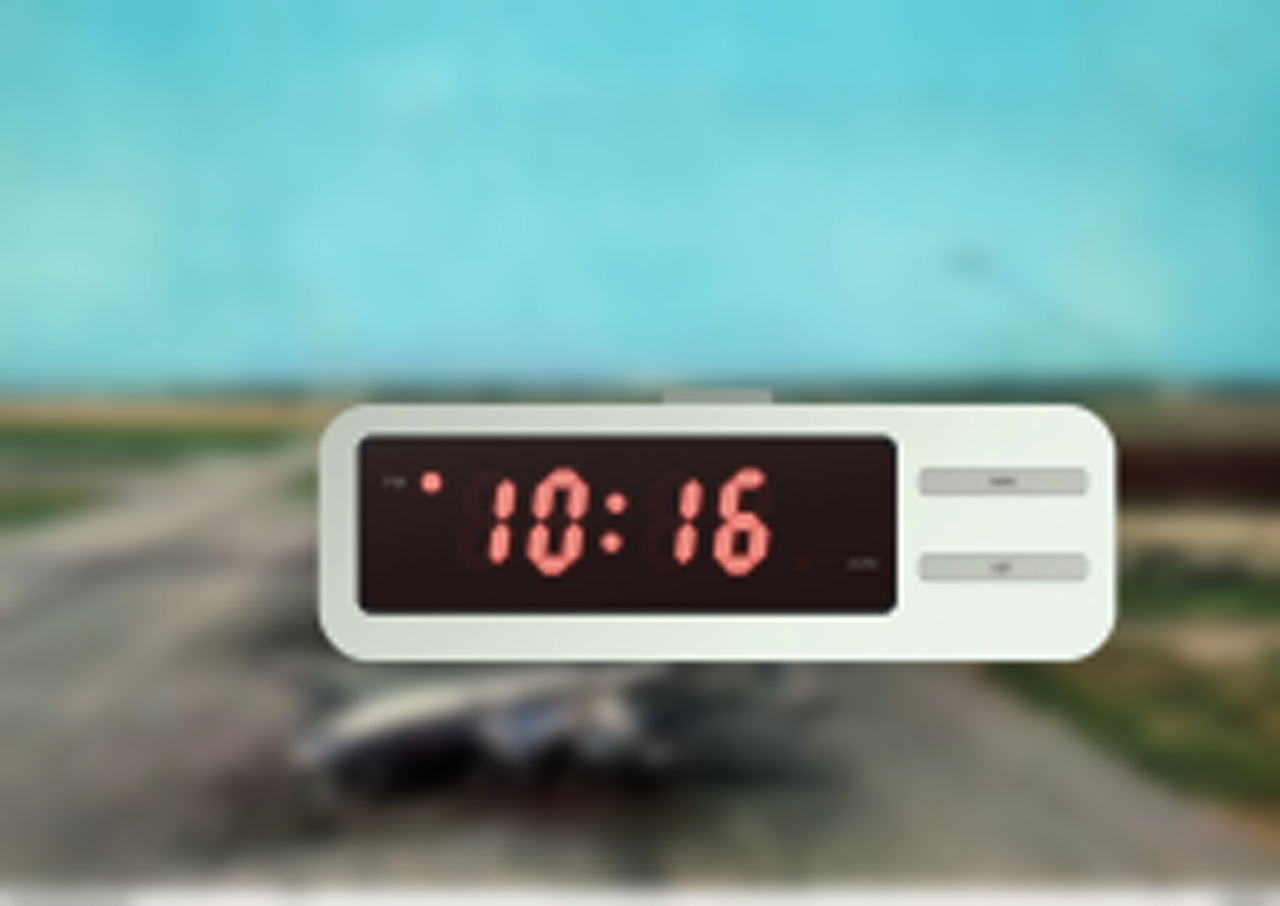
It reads 10 h 16 min
